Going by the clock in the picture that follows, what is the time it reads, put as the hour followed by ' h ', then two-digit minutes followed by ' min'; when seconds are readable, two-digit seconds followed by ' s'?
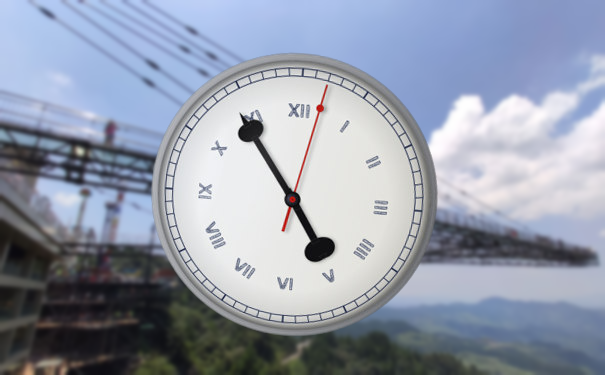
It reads 4 h 54 min 02 s
